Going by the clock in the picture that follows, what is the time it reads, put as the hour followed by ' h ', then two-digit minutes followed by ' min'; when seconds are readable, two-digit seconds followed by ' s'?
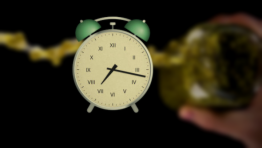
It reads 7 h 17 min
